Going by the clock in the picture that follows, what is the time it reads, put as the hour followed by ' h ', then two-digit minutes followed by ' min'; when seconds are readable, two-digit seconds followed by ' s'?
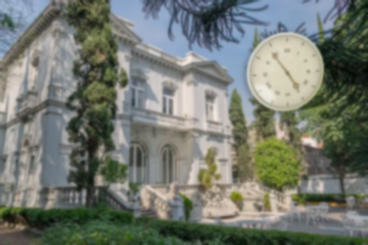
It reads 4 h 54 min
